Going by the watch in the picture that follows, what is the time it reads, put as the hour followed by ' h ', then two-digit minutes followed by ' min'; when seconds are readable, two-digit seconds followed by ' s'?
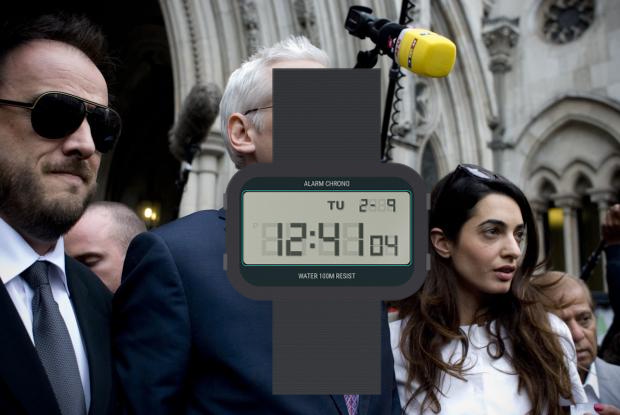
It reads 12 h 41 min 04 s
